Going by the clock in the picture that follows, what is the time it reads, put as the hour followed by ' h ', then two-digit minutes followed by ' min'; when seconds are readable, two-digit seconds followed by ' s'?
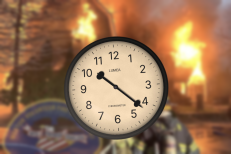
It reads 10 h 22 min
